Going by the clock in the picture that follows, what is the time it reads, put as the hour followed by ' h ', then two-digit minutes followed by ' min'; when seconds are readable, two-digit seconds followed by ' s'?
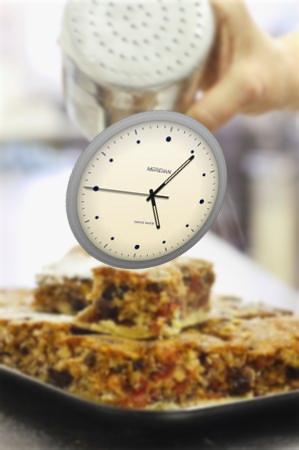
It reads 5 h 05 min 45 s
